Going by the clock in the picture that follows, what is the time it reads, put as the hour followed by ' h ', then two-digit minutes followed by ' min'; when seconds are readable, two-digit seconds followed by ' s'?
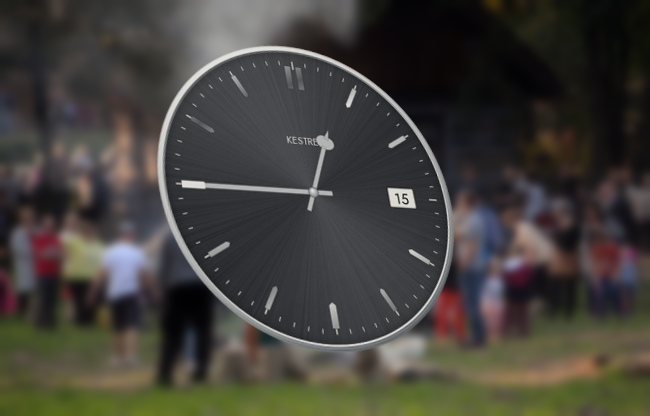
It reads 12 h 45 min
